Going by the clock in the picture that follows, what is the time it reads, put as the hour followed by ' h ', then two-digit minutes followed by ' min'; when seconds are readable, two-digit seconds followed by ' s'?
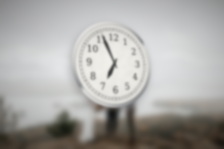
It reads 6 h 56 min
